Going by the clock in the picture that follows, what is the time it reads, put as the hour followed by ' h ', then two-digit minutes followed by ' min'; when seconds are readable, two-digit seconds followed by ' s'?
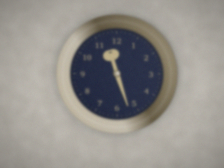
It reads 11 h 27 min
